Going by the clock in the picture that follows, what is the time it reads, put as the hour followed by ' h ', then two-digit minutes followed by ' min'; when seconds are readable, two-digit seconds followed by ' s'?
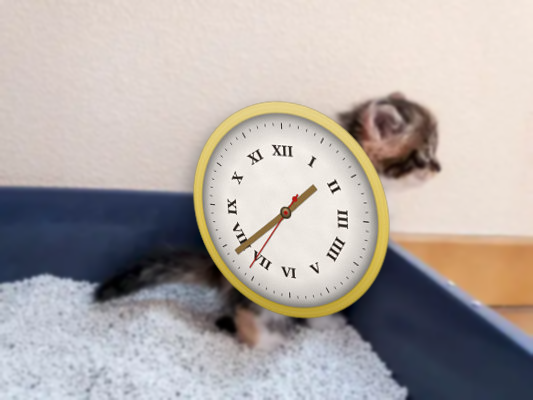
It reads 1 h 38 min 36 s
